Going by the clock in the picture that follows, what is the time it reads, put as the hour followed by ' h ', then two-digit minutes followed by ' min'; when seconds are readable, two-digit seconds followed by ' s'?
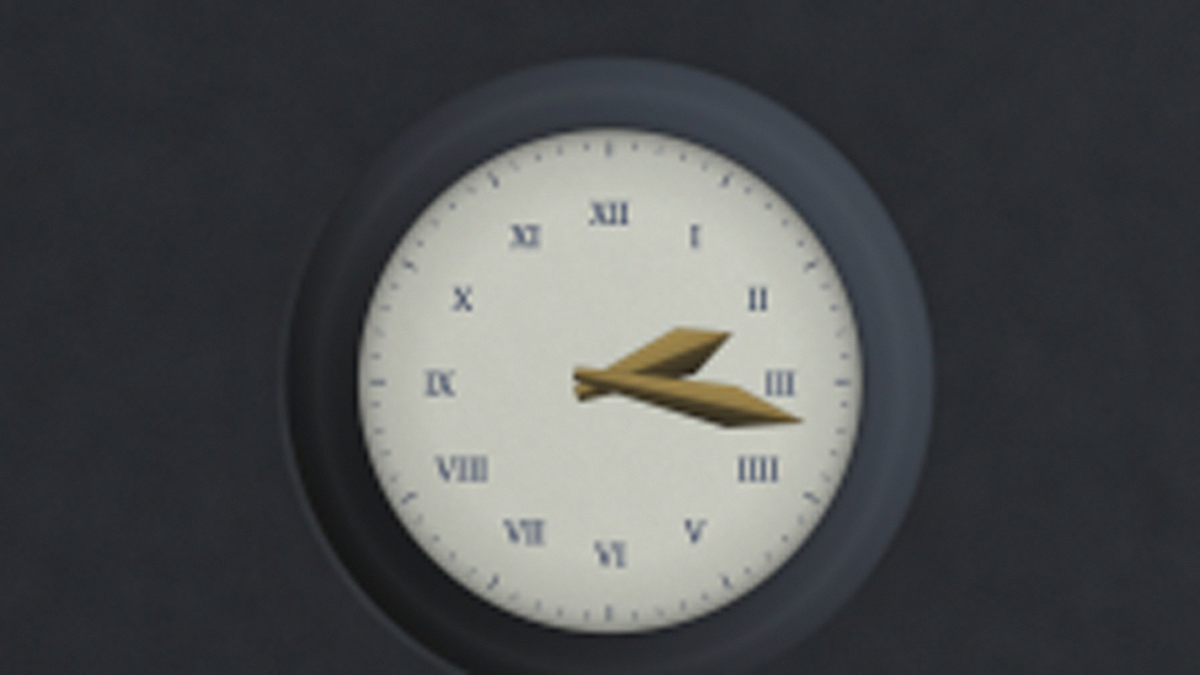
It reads 2 h 17 min
